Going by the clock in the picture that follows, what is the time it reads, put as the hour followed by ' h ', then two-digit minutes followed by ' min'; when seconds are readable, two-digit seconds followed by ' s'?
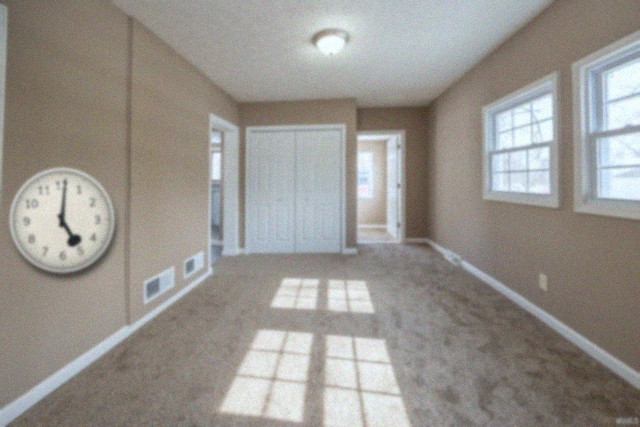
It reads 5 h 01 min
